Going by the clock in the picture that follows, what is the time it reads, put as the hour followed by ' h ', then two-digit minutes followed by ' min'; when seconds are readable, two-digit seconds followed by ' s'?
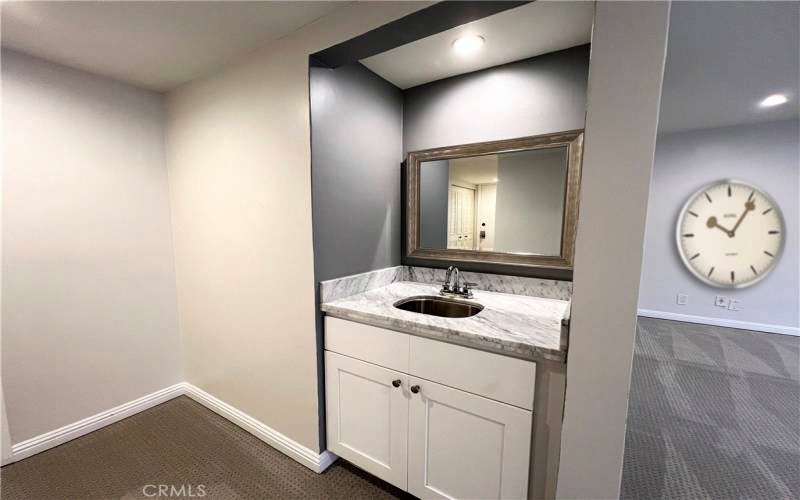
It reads 10 h 06 min
